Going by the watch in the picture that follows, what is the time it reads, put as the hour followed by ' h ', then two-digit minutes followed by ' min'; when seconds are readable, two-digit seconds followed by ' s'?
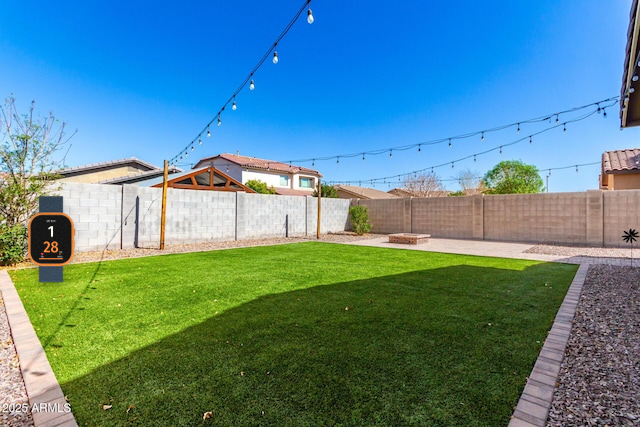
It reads 1 h 28 min
